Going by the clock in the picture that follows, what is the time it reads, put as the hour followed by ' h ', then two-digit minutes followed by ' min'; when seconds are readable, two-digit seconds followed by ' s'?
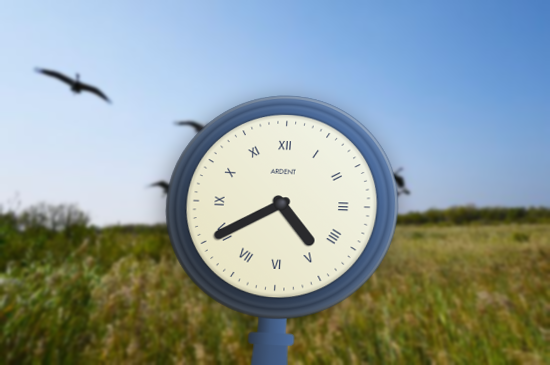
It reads 4 h 40 min
